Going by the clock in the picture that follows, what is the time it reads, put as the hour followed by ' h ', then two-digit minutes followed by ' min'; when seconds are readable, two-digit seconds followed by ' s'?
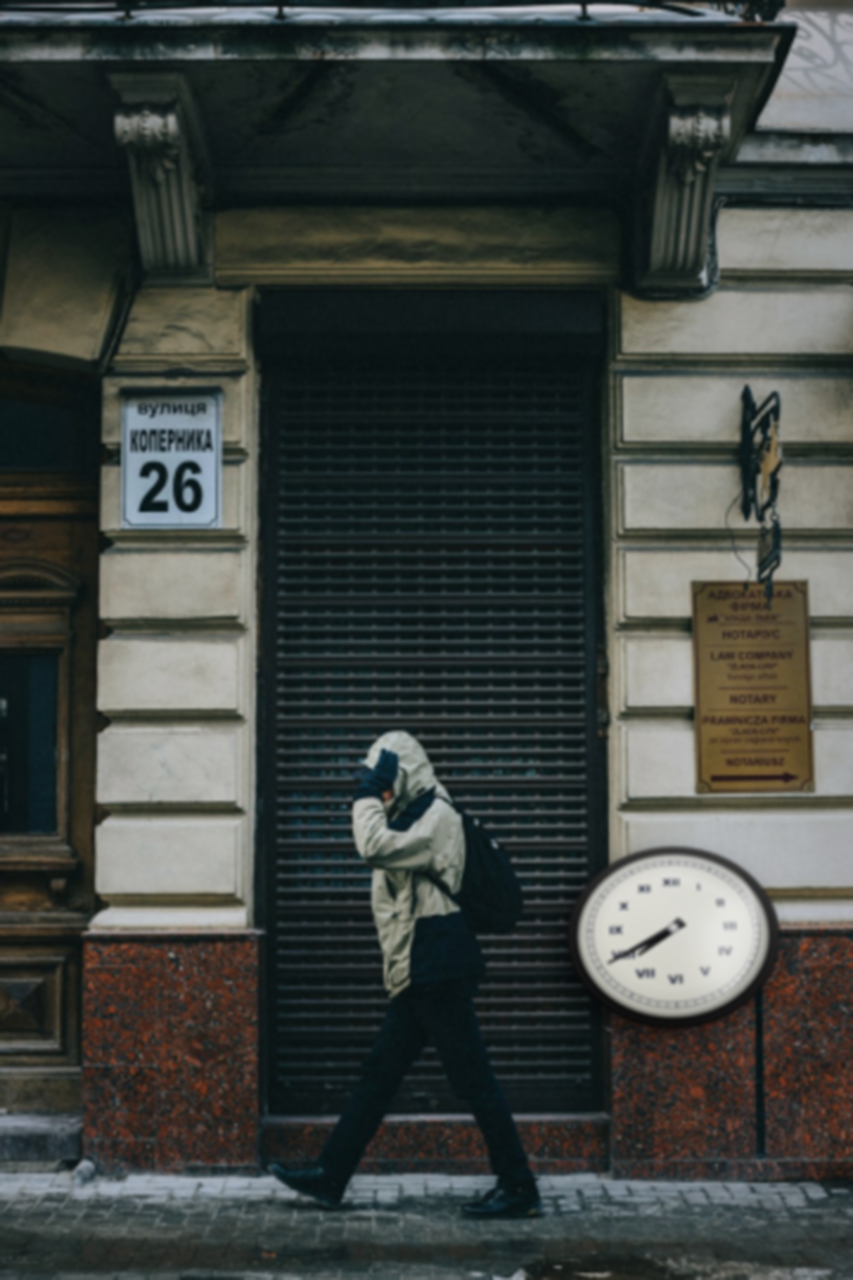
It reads 7 h 40 min
